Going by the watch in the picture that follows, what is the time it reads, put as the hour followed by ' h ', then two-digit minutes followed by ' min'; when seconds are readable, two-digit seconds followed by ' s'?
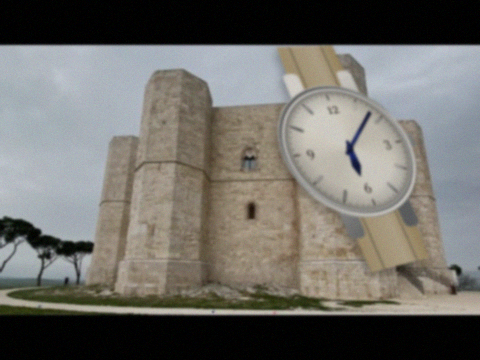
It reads 6 h 08 min
